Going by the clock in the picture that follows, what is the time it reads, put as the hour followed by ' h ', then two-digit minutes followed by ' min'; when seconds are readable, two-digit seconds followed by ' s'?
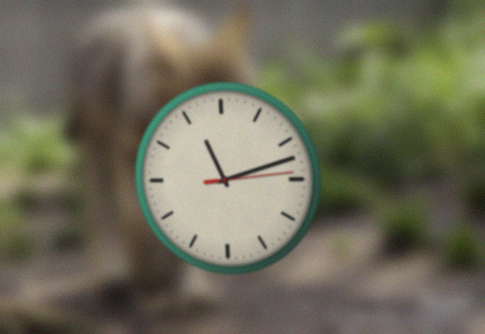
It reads 11 h 12 min 14 s
